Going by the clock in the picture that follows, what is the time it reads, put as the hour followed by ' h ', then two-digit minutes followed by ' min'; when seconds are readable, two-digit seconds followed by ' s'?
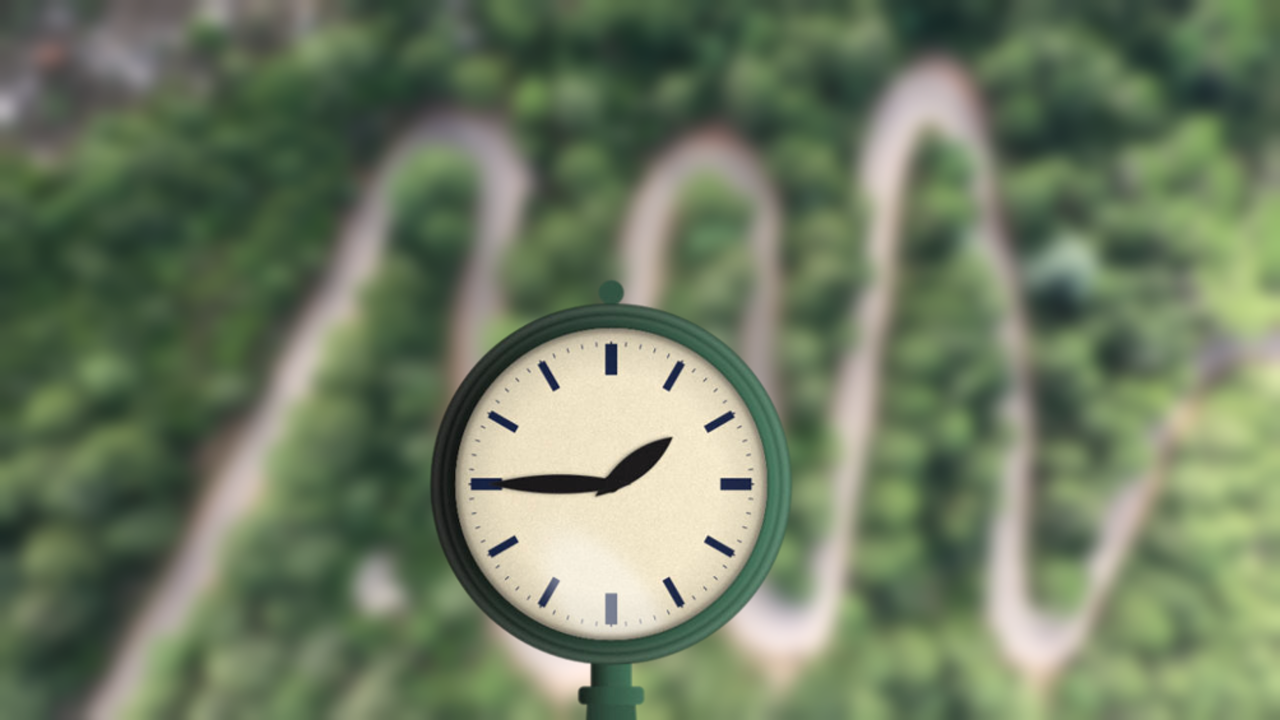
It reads 1 h 45 min
